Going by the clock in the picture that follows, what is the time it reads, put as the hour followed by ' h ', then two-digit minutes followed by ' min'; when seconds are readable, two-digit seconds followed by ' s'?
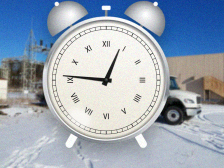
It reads 12 h 46 min
